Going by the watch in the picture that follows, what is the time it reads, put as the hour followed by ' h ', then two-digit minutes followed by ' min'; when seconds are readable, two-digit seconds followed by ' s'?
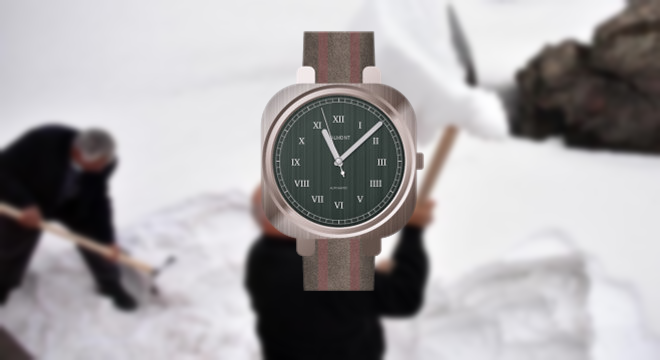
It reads 11 h 07 min 57 s
